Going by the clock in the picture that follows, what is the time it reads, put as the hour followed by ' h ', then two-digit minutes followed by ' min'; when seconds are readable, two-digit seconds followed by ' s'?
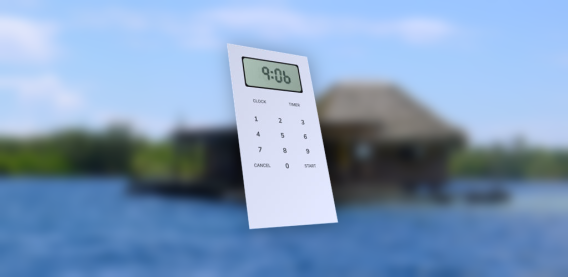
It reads 9 h 06 min
